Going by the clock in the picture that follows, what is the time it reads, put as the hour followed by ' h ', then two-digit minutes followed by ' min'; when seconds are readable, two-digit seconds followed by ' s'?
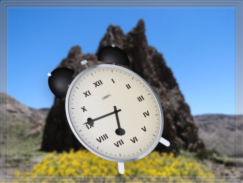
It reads 6 h 46 min
